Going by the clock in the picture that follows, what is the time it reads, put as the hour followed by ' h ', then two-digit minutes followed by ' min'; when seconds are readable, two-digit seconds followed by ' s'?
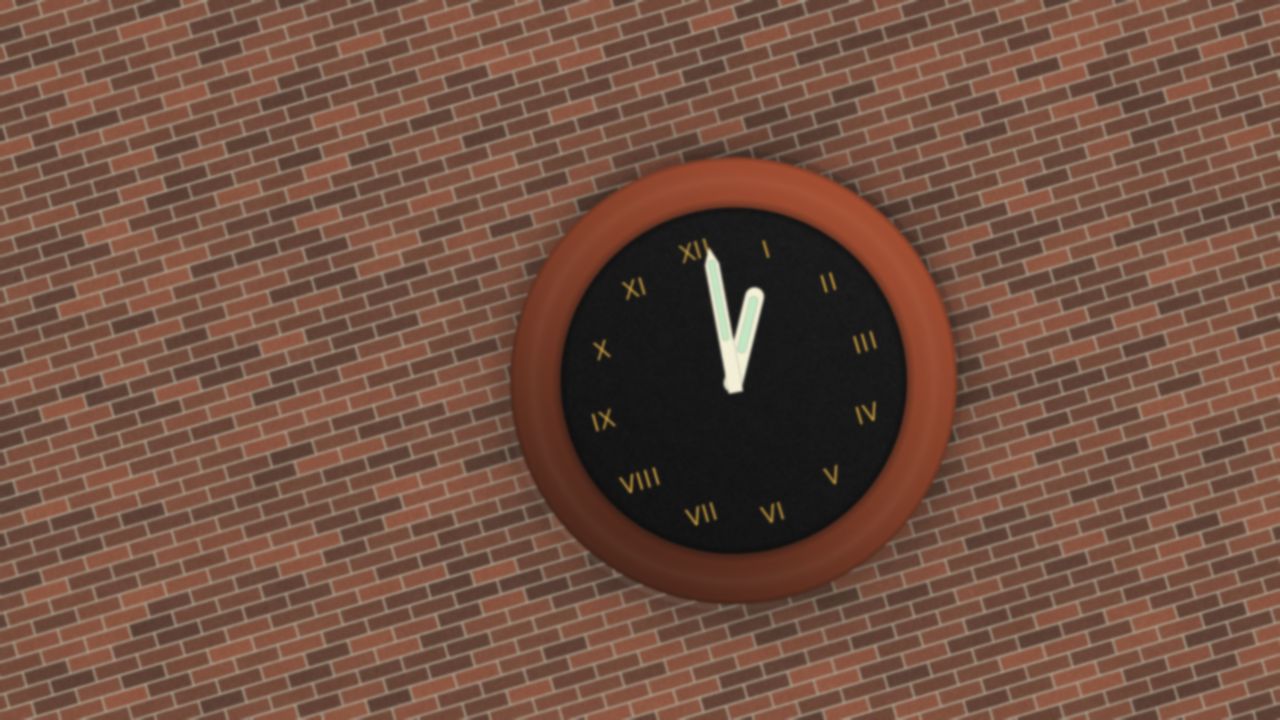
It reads 1 h 01 min
